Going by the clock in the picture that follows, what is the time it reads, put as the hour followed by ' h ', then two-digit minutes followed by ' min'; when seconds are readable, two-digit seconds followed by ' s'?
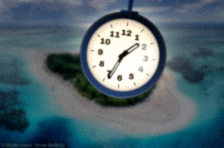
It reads 1 h 34 min
